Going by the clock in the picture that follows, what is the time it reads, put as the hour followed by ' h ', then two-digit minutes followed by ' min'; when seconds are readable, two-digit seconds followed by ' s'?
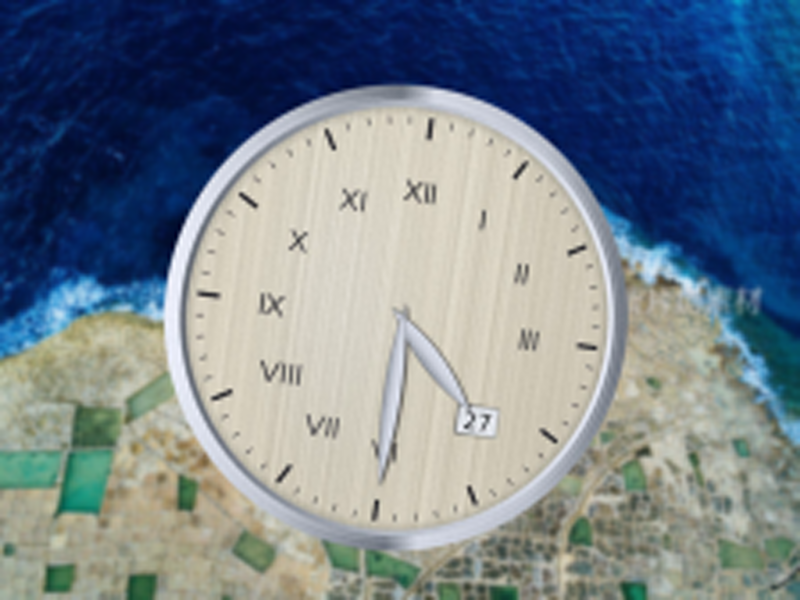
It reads 4 h 30 min
